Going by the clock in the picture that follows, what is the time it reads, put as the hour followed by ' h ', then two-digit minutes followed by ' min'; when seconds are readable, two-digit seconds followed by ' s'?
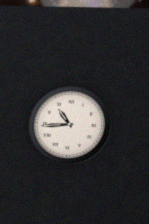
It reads 10 h 44 min
